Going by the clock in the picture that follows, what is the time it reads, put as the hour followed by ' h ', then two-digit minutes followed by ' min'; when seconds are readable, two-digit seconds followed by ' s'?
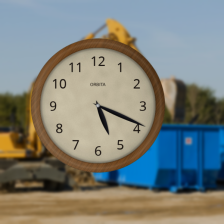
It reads 5 h 19 min
